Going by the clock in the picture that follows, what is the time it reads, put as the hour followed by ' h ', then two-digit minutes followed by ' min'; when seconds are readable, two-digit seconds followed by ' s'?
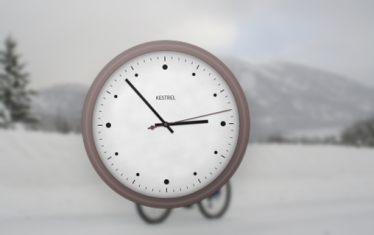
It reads 2 h 53 min 13 s
